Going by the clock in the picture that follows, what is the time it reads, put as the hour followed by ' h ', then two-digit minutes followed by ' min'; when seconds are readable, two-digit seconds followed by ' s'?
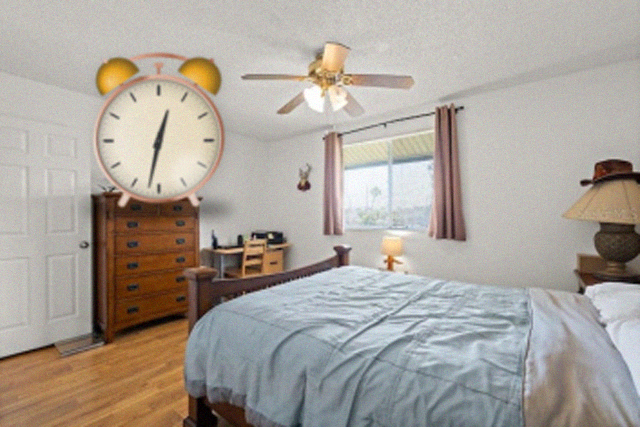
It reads 12 h 32 min
